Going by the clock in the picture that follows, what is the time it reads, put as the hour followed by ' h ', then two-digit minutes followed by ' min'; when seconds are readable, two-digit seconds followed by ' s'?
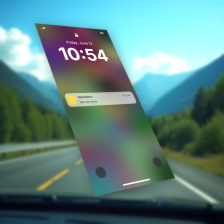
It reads 10 h 54 min
